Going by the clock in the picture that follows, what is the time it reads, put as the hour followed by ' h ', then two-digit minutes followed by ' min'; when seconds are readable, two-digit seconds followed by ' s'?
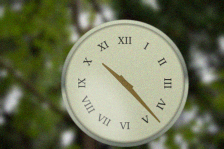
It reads 10 h 23 min
